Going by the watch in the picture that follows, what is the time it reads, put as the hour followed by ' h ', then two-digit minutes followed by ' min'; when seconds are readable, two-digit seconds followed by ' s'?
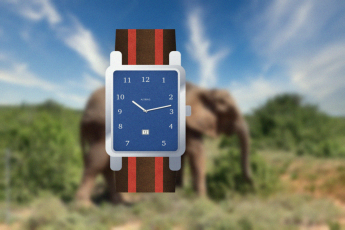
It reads 10 h 13 min
